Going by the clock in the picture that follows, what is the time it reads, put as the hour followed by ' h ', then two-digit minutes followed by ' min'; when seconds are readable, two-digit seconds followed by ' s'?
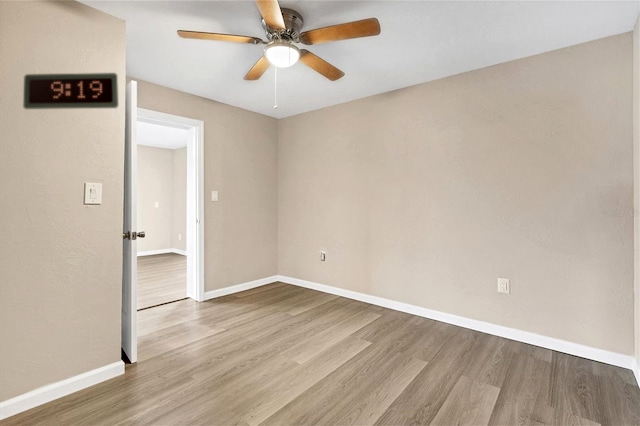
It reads 9 h 19 min
